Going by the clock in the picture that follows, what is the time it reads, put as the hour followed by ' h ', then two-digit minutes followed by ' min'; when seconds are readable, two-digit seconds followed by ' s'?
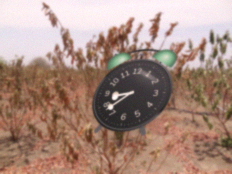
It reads 8 h 38 min
